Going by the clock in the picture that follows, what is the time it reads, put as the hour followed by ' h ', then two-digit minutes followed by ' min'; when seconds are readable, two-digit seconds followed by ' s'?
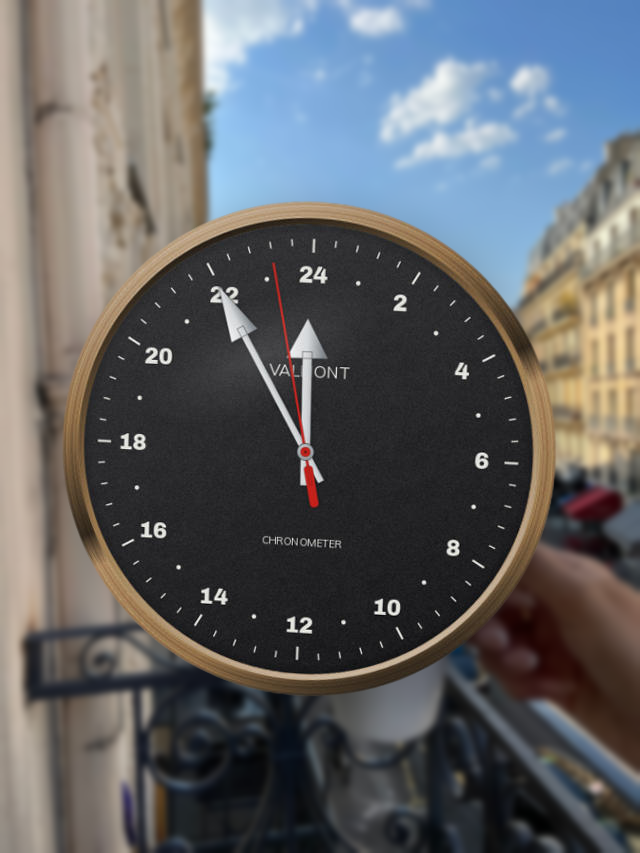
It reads 23 h 54 min 58 s
